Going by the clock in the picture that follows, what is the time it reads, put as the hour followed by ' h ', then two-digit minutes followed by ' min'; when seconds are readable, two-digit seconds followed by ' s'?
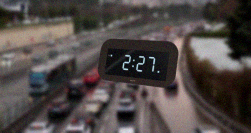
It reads 2 h 27 min
